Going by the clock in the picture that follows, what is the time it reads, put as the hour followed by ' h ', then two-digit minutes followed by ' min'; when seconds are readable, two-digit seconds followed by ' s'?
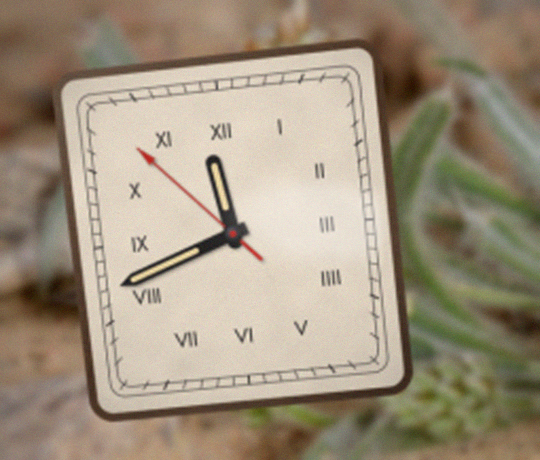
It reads 11 h 41 min 53 s
